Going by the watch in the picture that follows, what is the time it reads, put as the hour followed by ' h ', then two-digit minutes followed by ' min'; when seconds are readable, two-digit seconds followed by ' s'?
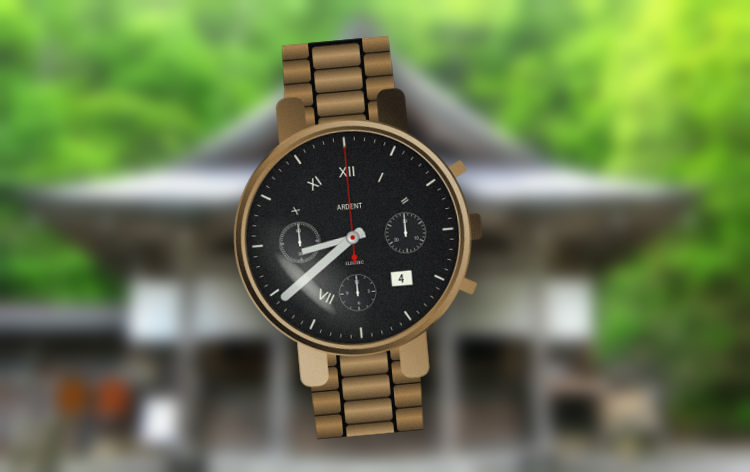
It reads 8 h 39 min
